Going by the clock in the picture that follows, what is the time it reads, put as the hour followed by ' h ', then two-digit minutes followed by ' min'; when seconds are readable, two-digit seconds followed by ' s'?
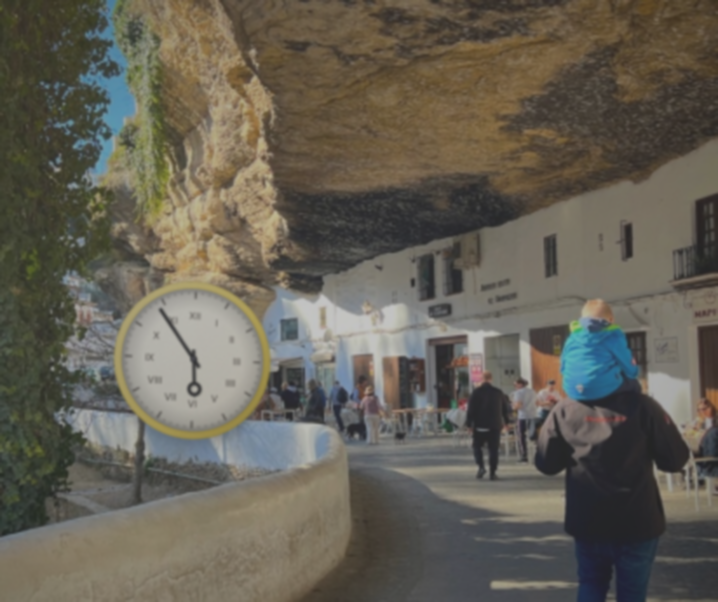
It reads 5 h 54 min
